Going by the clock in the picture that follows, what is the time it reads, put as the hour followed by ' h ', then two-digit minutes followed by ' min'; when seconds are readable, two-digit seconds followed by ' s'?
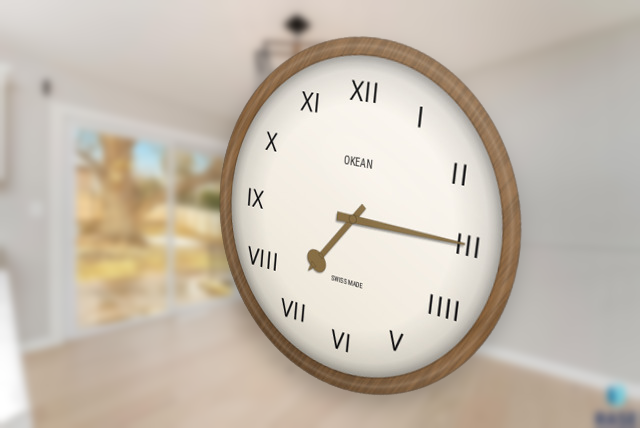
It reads 7 h 15 min
